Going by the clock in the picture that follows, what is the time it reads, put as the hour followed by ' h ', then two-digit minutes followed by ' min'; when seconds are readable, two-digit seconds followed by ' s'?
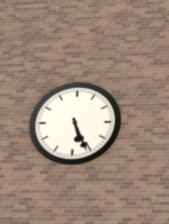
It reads 5 h 26 min
